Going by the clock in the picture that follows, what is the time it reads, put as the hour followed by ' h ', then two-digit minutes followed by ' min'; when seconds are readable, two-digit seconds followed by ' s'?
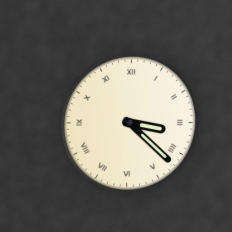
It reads 3 h 22 min
